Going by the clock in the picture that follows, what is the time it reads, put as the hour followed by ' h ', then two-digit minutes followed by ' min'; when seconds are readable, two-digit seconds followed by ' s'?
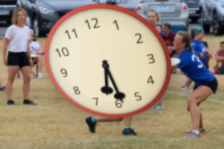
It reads 6 h 29 min
